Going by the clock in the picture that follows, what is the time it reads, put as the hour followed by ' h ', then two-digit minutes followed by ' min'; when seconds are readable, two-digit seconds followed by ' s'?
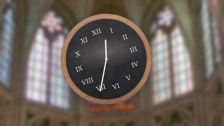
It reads 12 h 35 min
